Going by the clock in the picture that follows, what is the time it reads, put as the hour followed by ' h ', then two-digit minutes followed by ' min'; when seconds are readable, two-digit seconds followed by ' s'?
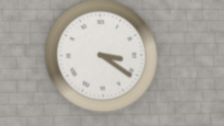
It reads 3 h 21 min
